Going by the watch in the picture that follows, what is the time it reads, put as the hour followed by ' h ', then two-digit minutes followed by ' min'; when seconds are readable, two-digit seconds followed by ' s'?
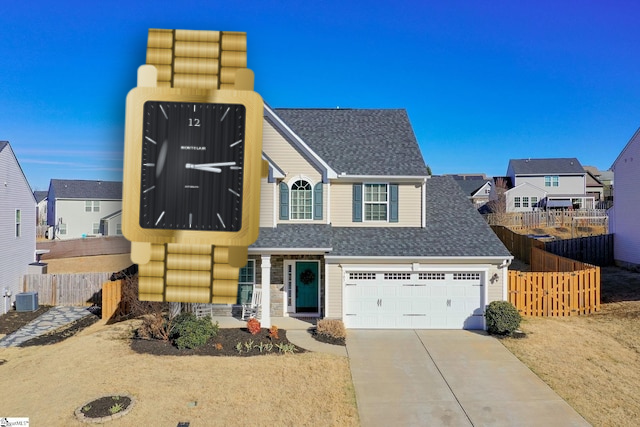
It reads 3 h 14 min
